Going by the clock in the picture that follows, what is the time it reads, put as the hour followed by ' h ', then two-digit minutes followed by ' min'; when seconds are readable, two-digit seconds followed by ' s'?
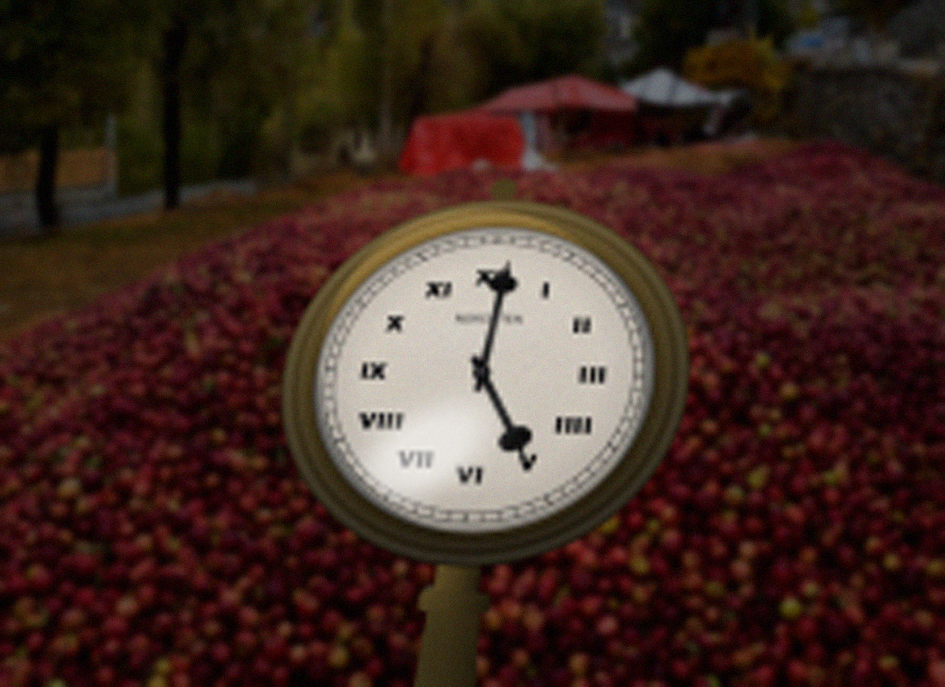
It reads 5 h 01 min
